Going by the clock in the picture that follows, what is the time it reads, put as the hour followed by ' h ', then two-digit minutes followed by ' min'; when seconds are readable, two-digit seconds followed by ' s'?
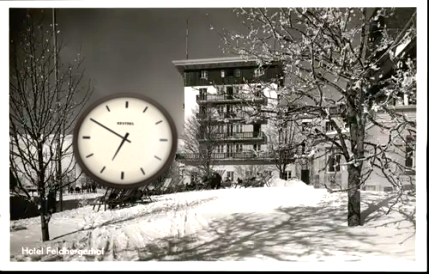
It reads 6 h 50 min
